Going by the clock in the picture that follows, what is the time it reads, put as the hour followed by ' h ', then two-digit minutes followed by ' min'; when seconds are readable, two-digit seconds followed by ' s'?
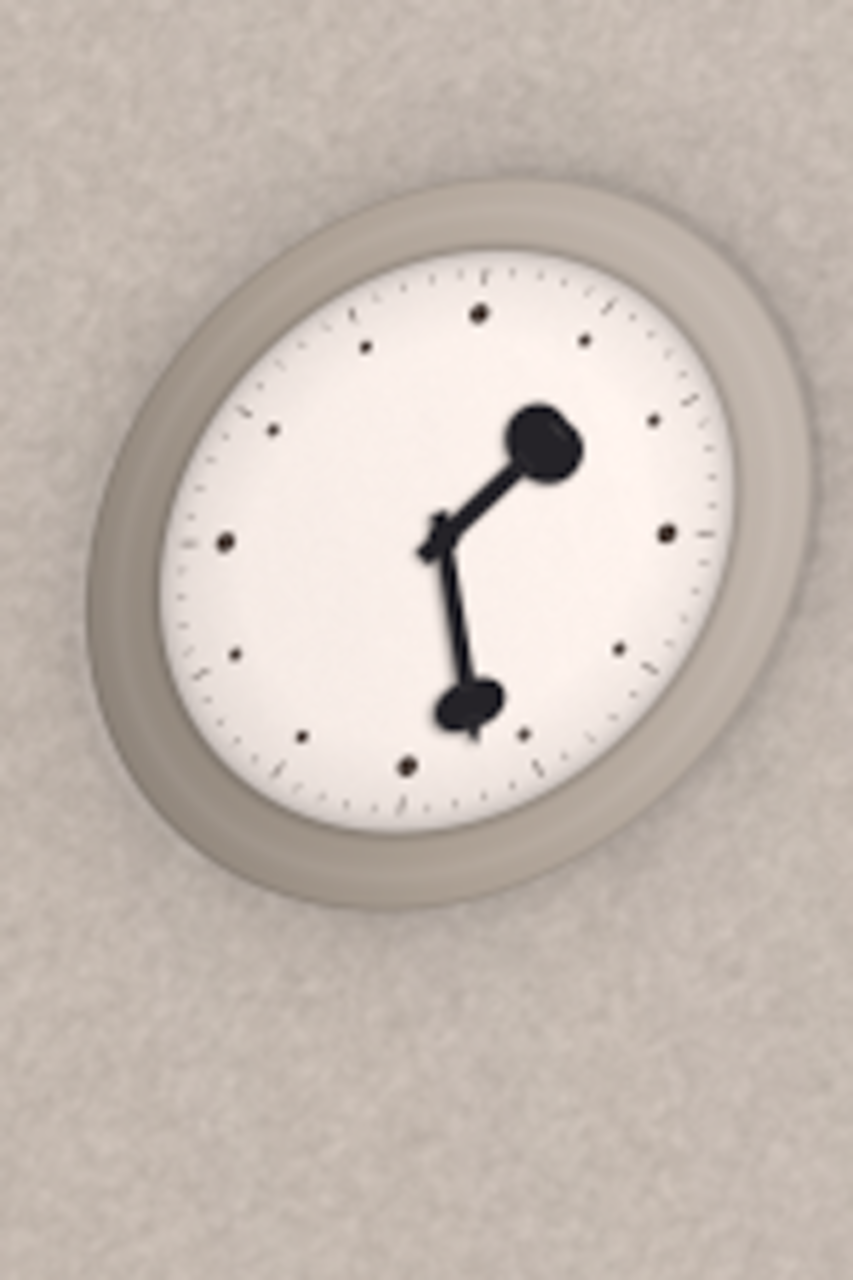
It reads 1 h 27 min
